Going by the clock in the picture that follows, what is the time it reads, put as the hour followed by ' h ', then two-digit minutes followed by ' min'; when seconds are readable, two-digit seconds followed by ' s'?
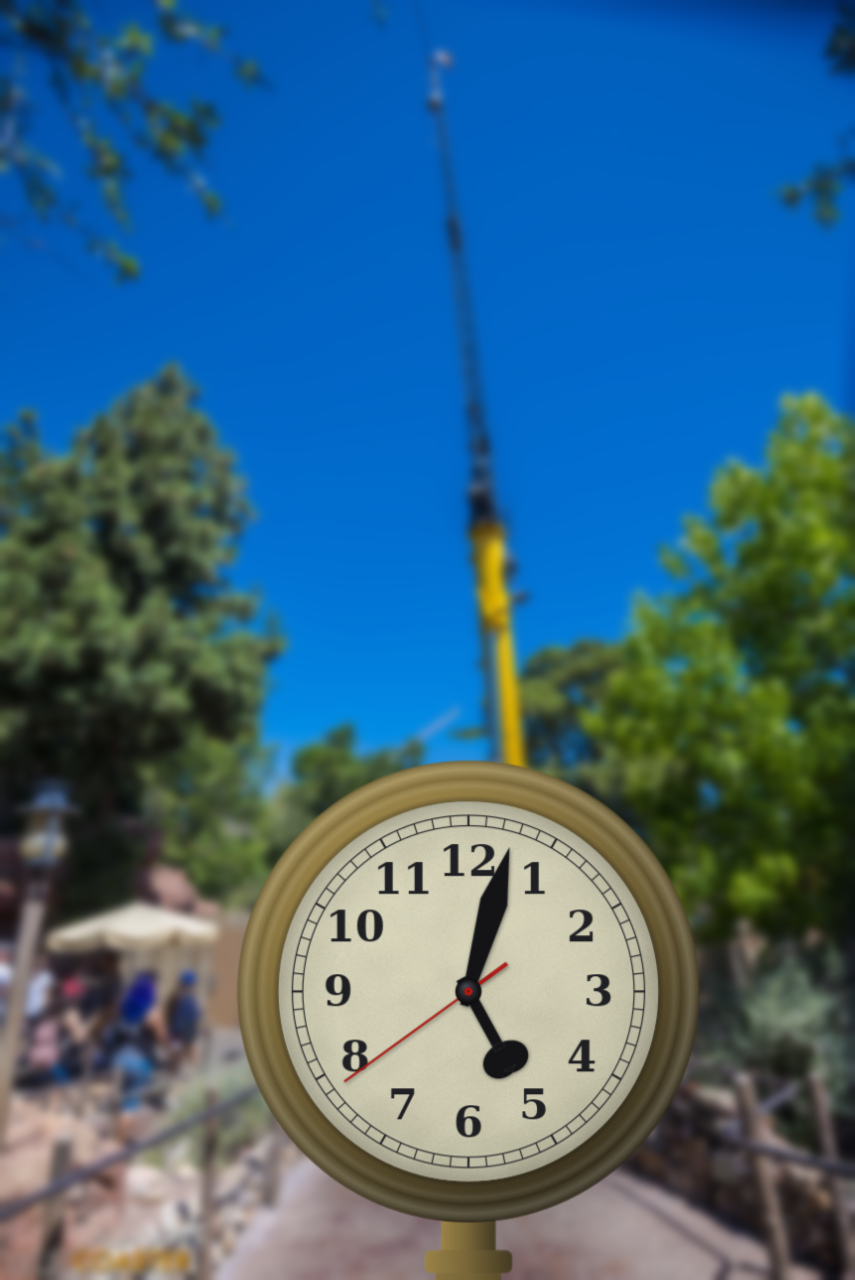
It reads 5 h 02 min 39 s
